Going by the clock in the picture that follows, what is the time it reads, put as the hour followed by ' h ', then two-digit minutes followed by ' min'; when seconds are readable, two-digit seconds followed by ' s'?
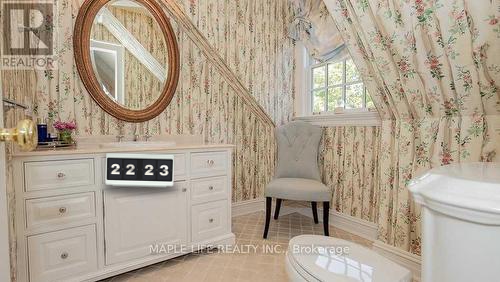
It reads 22 h 23 min
